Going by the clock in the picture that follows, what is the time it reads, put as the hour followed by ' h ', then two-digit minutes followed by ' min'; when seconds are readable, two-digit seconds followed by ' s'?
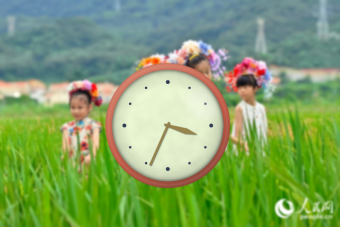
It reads 3 h 34 min
